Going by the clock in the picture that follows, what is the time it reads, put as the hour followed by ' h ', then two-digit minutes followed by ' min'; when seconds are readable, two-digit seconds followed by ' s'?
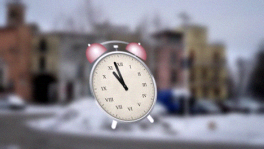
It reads 10 h 58 min
